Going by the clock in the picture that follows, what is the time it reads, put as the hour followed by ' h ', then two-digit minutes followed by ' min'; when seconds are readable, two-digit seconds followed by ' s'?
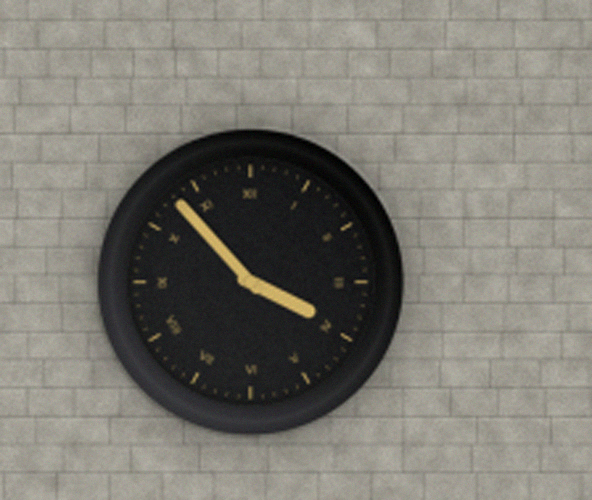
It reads 3 h 53 min
